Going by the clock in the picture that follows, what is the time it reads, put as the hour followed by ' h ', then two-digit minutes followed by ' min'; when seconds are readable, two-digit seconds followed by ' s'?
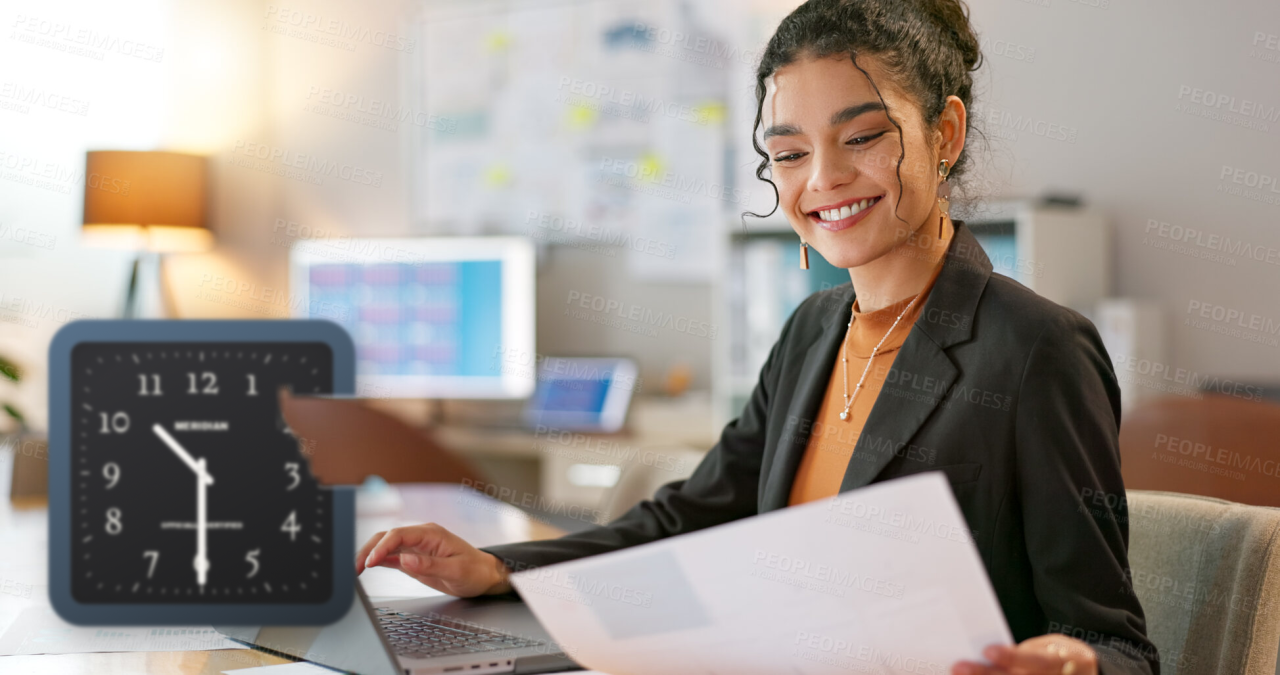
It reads 10 h 30 min
